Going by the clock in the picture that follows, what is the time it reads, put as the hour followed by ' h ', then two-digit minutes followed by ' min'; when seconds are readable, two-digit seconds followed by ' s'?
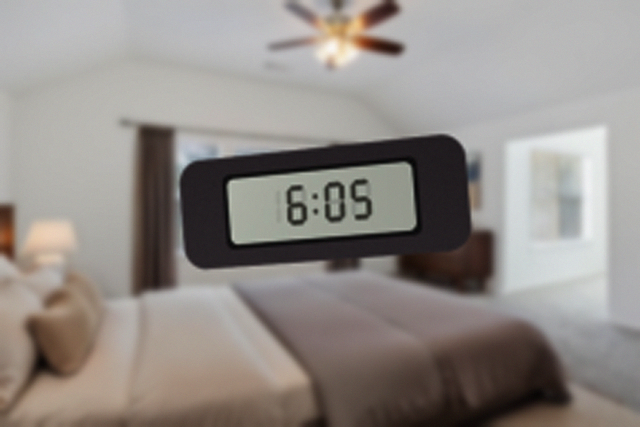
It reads 6 h 05 min
